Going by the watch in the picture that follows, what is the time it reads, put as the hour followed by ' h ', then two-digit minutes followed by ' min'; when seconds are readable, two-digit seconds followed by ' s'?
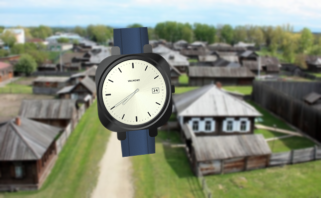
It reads 7 h 40 min
